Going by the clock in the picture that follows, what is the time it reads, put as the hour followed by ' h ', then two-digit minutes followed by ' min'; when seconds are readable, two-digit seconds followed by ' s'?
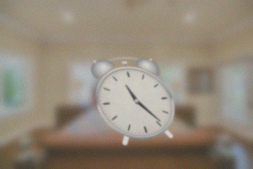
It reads 11 h 24 min
